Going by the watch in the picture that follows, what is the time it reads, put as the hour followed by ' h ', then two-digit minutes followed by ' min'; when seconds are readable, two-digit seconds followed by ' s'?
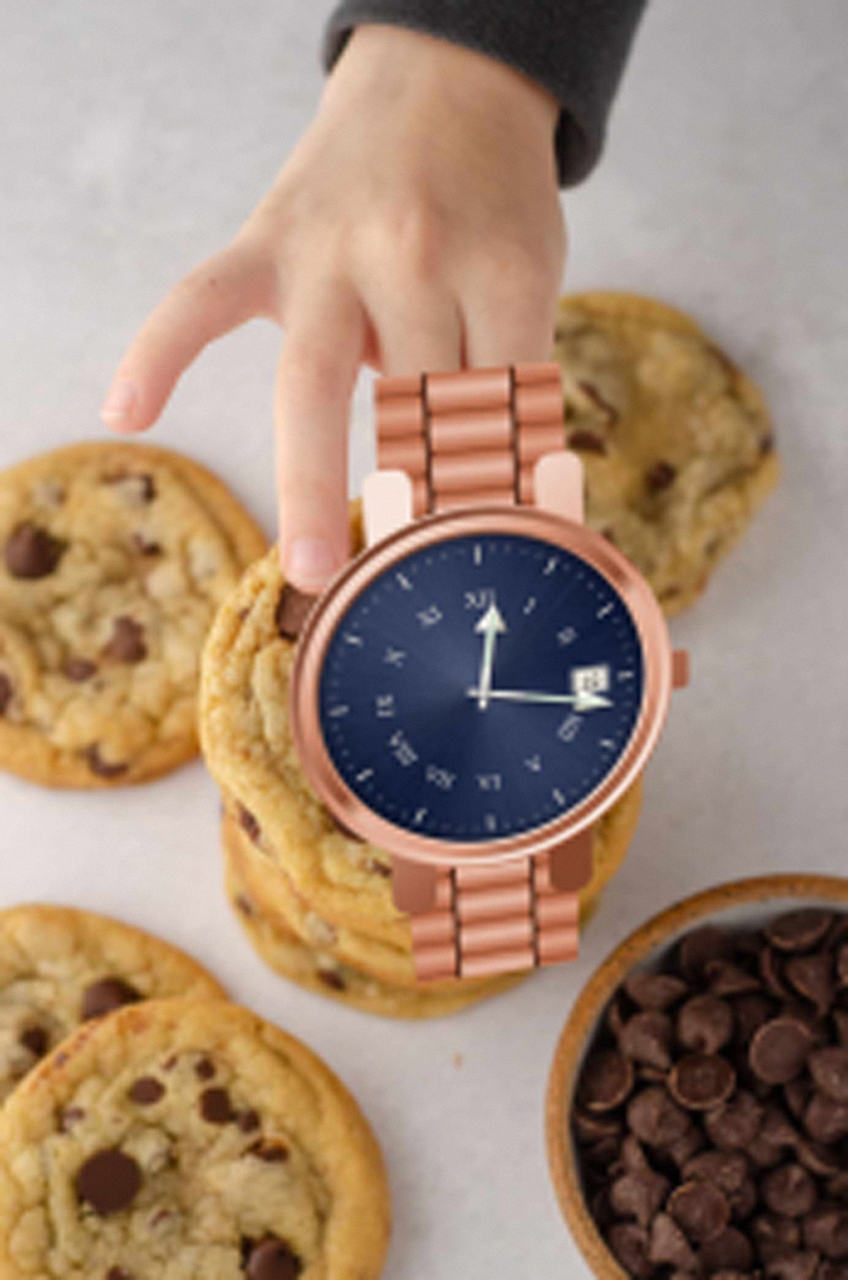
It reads 12 h 17 min
